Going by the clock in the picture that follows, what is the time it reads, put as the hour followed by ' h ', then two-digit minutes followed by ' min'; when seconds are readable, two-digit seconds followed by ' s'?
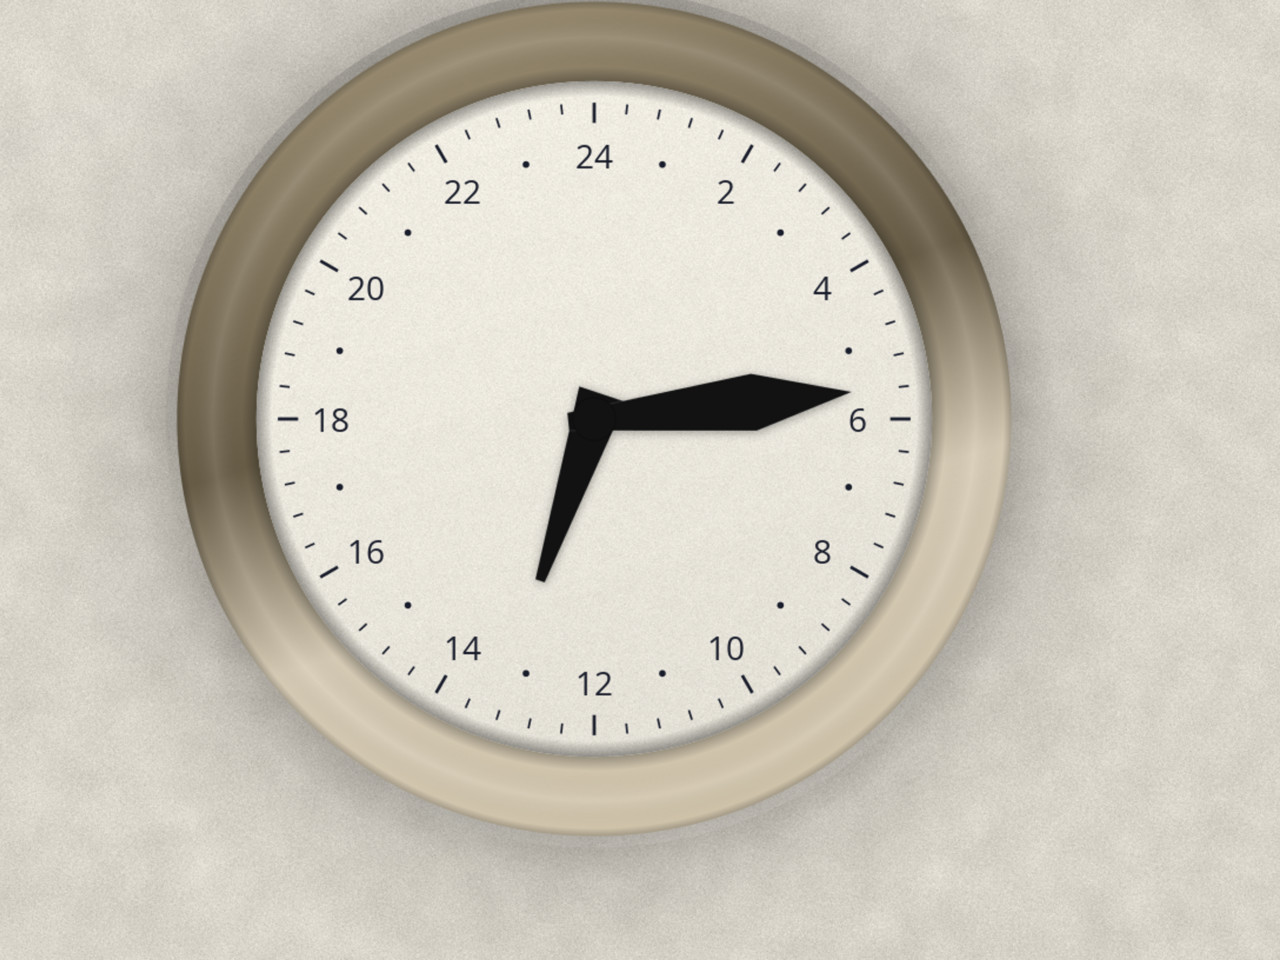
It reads 13 h 14 min
